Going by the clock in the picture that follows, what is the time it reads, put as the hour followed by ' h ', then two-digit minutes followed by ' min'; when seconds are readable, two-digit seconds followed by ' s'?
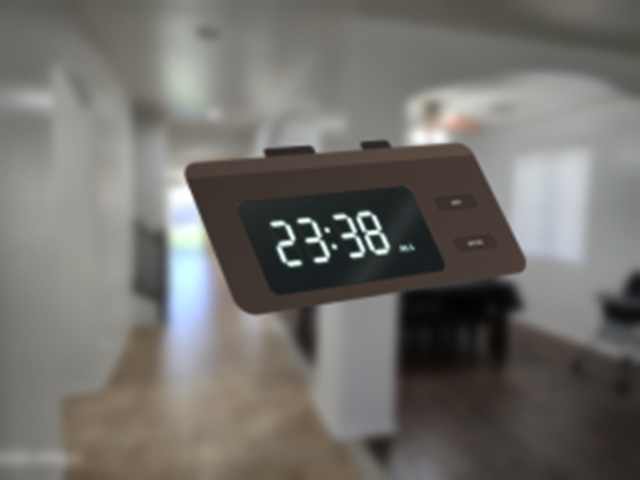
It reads 23 h 38 min
